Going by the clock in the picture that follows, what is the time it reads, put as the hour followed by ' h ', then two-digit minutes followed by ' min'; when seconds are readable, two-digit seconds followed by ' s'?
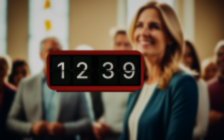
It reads 12 h 39 min
